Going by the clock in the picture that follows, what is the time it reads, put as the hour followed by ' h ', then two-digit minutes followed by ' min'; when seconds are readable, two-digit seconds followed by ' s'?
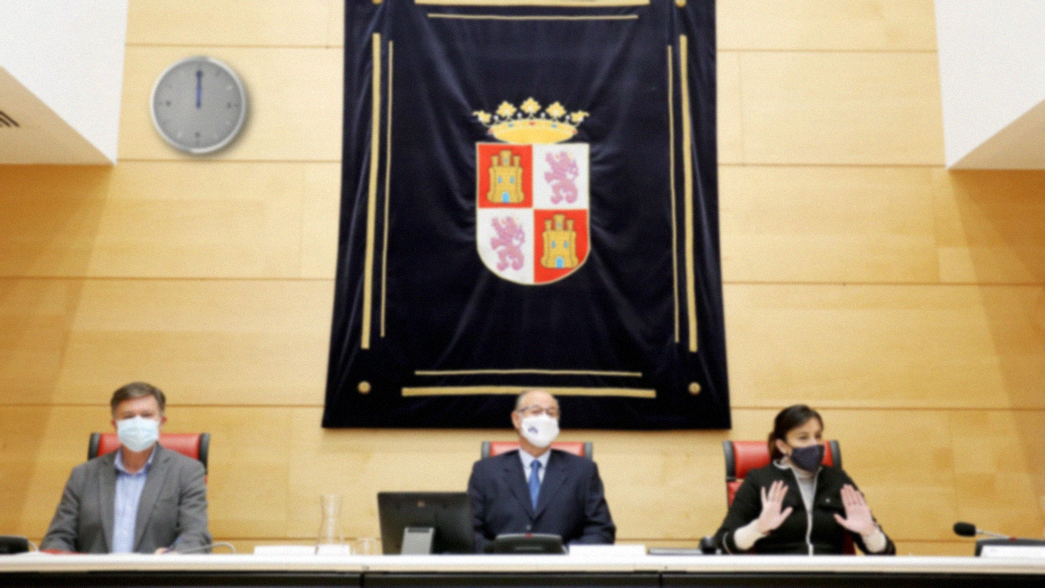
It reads 12 h 00 min
